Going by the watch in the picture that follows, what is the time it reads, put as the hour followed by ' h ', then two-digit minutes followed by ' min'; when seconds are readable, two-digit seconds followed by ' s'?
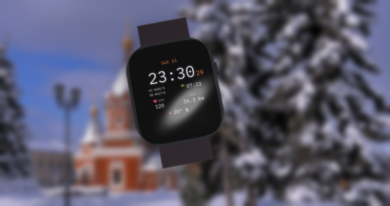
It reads 23 h 30 min
